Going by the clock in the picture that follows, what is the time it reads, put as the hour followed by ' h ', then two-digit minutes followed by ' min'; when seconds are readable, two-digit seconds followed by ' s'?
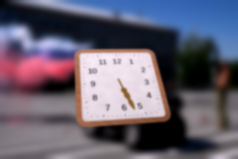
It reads 5 h 27 min
